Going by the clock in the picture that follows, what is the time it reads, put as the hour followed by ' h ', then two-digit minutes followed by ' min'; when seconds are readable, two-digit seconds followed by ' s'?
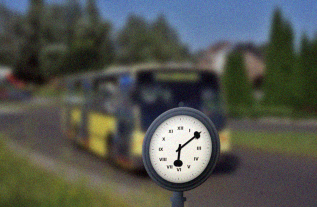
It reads 6 h 09 min
